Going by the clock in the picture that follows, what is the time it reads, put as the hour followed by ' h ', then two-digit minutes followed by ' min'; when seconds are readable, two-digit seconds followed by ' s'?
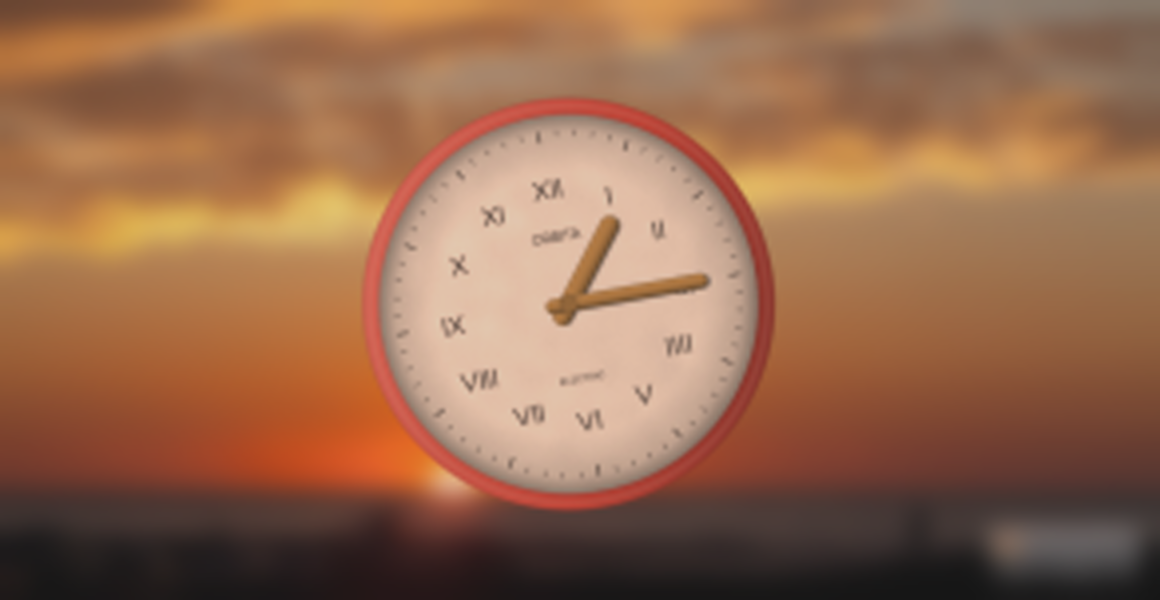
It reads 1 h 15 min
